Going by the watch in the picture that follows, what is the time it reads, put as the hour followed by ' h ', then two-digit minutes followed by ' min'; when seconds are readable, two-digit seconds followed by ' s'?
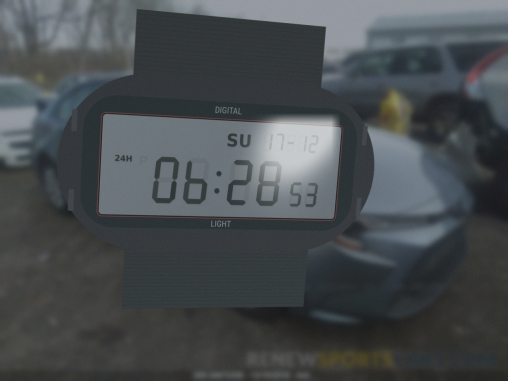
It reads 6 h 28 min 53 s
